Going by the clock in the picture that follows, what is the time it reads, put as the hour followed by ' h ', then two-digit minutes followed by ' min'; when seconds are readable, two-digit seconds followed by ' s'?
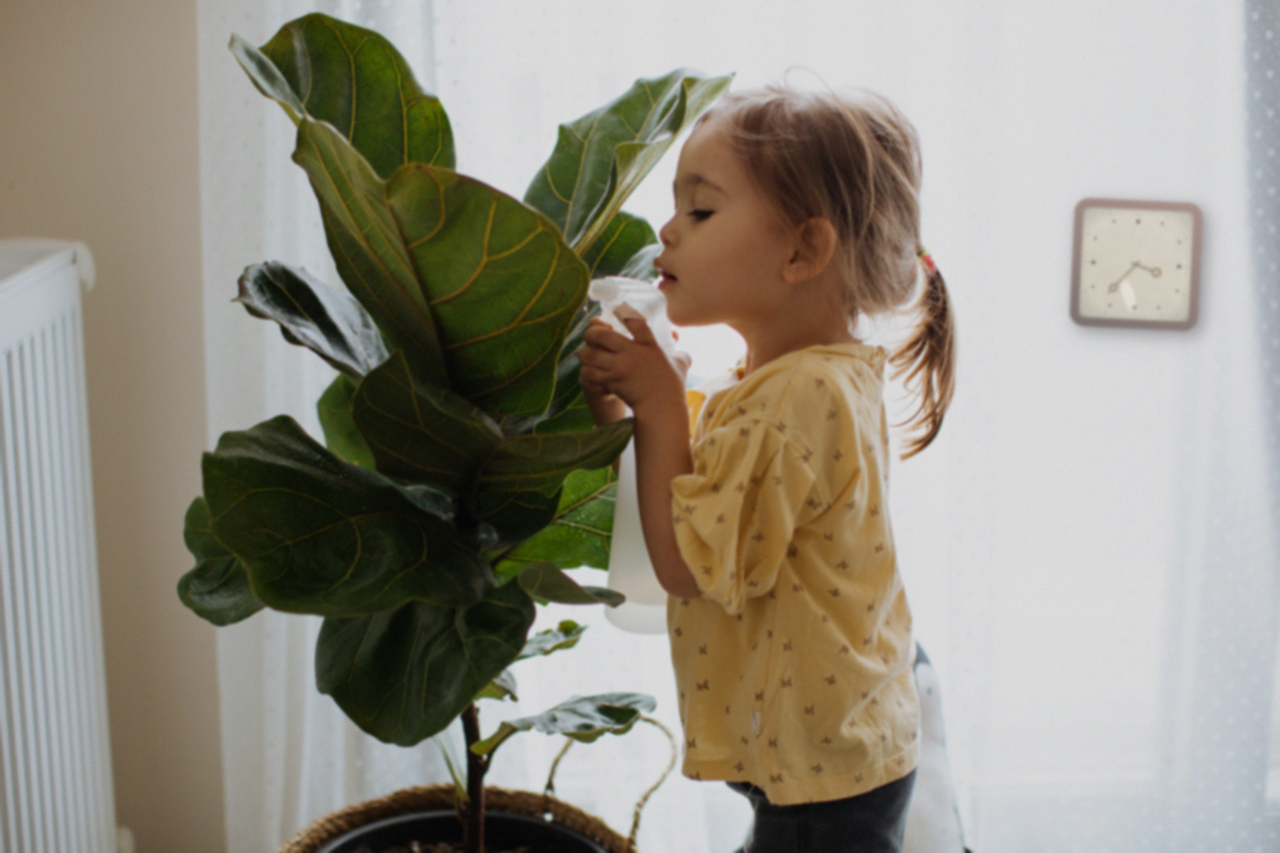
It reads 3 h 37 min
